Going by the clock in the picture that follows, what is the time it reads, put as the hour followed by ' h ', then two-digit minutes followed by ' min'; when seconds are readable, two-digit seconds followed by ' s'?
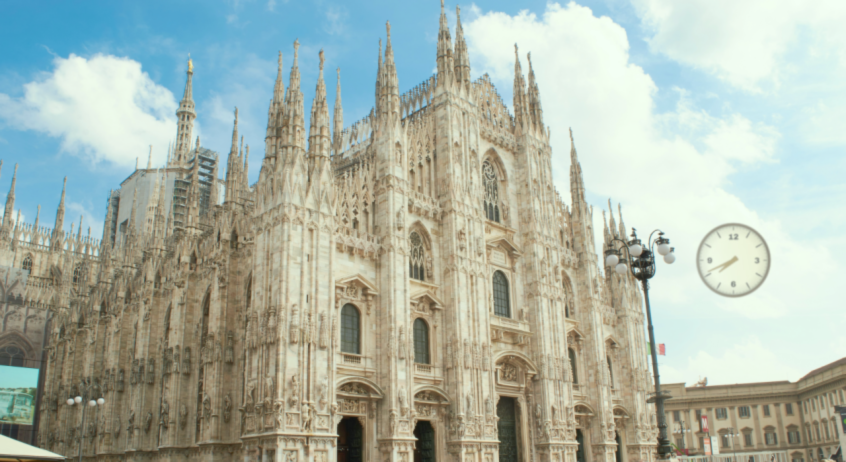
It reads 7 h 41 min
